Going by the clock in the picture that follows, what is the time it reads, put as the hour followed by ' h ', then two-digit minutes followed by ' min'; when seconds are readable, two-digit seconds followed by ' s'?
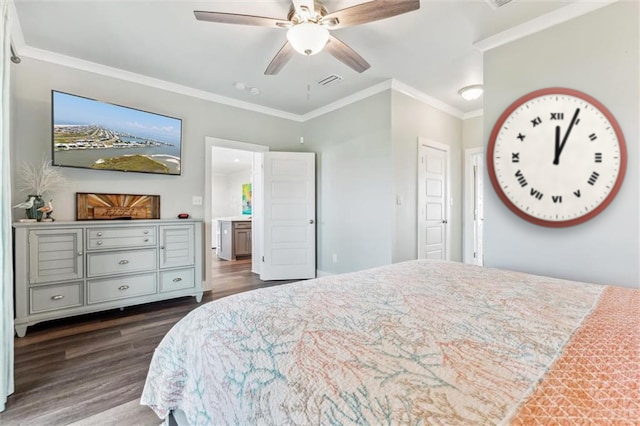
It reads 12 h 04 min
